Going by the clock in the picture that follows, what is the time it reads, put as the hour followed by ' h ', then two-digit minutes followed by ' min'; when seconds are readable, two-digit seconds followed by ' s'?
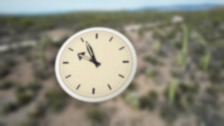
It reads 9 h 56 min
